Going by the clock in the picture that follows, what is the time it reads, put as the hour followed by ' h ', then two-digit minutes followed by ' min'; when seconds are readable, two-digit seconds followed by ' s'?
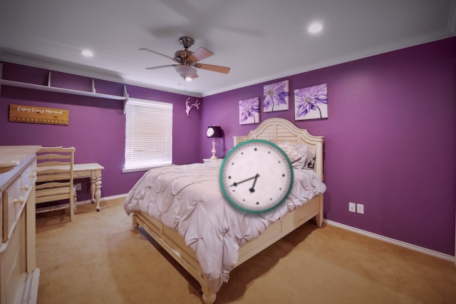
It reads 6 h 42 min
